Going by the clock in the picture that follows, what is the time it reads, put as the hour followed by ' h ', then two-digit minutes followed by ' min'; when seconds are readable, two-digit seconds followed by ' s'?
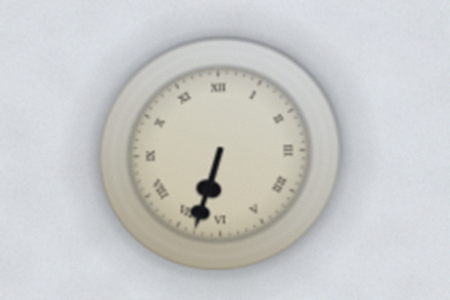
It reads 6 h 33 min
